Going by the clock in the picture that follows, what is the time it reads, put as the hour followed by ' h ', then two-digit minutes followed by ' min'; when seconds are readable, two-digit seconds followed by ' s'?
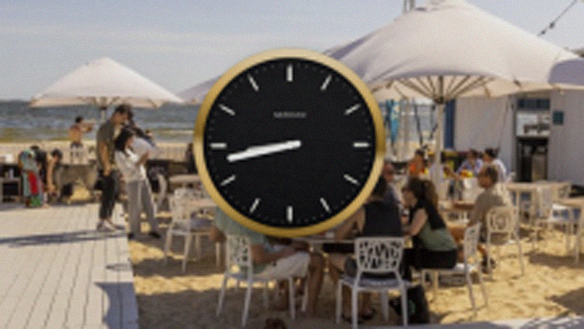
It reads 8 h 43 min
